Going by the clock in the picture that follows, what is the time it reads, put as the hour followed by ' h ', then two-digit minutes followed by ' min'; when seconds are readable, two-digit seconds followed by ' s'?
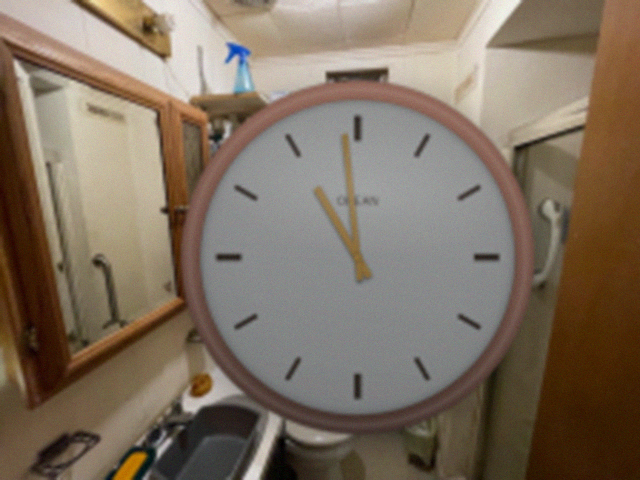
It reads 10 h 59 min
